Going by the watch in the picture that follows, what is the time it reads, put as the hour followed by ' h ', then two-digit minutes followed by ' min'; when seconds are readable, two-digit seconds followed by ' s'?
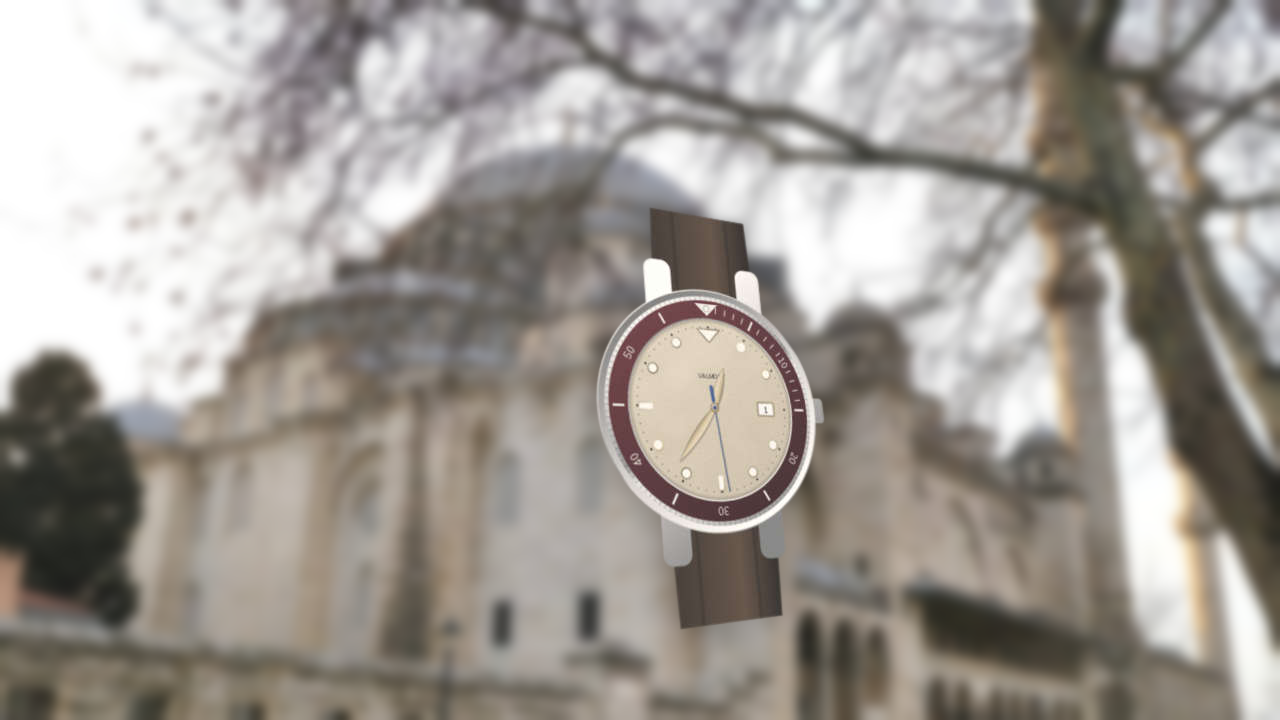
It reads 12 h 36 min 29 s
